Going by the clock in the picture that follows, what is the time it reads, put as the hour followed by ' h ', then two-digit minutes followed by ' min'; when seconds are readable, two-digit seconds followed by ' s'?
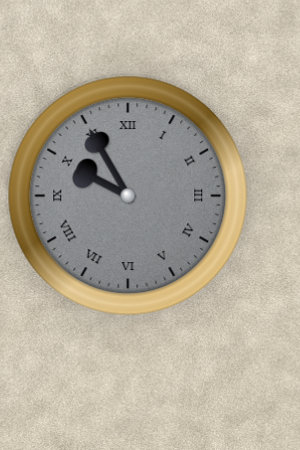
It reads 9 h 55 min
